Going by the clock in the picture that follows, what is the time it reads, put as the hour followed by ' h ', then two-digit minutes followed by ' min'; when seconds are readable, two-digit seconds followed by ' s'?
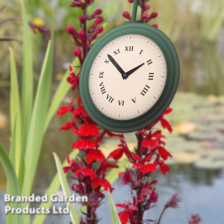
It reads 1 h 52 min
